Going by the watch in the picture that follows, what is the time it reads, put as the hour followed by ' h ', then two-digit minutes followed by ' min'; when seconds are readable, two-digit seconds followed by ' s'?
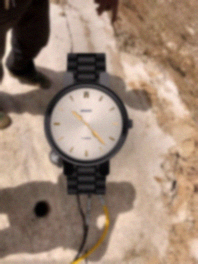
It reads 10 h 23 min
